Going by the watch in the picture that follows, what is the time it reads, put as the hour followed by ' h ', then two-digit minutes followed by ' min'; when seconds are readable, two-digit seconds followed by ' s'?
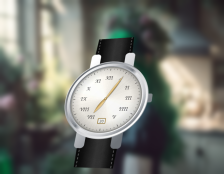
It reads 7 h 05 min
